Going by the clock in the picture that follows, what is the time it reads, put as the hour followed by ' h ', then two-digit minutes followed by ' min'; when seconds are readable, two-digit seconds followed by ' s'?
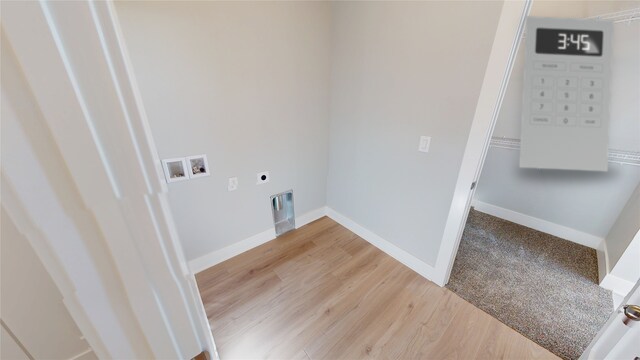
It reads 3 h 45 min
